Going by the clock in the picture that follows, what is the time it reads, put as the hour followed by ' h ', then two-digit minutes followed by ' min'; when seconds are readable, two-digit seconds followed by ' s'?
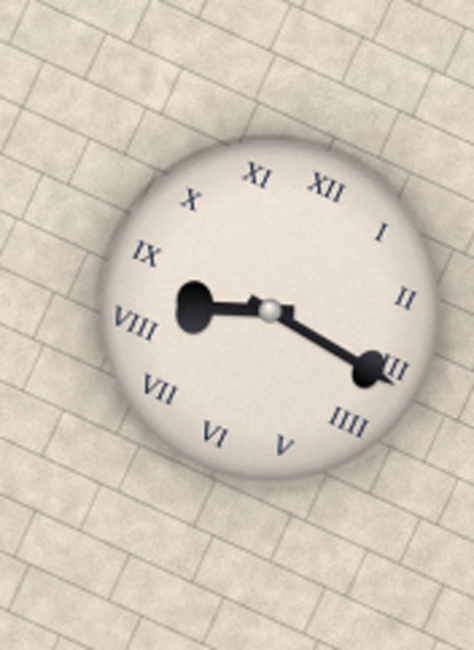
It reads 8 h 16 min
